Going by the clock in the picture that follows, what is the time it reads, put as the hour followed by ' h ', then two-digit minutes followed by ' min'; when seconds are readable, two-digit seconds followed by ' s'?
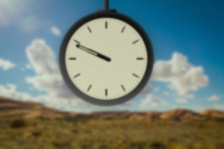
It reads 9 h 49 min
